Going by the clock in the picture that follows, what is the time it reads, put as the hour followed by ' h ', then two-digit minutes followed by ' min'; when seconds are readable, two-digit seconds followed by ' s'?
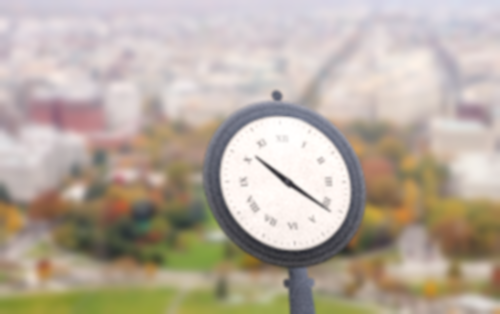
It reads 10 h 21 min
